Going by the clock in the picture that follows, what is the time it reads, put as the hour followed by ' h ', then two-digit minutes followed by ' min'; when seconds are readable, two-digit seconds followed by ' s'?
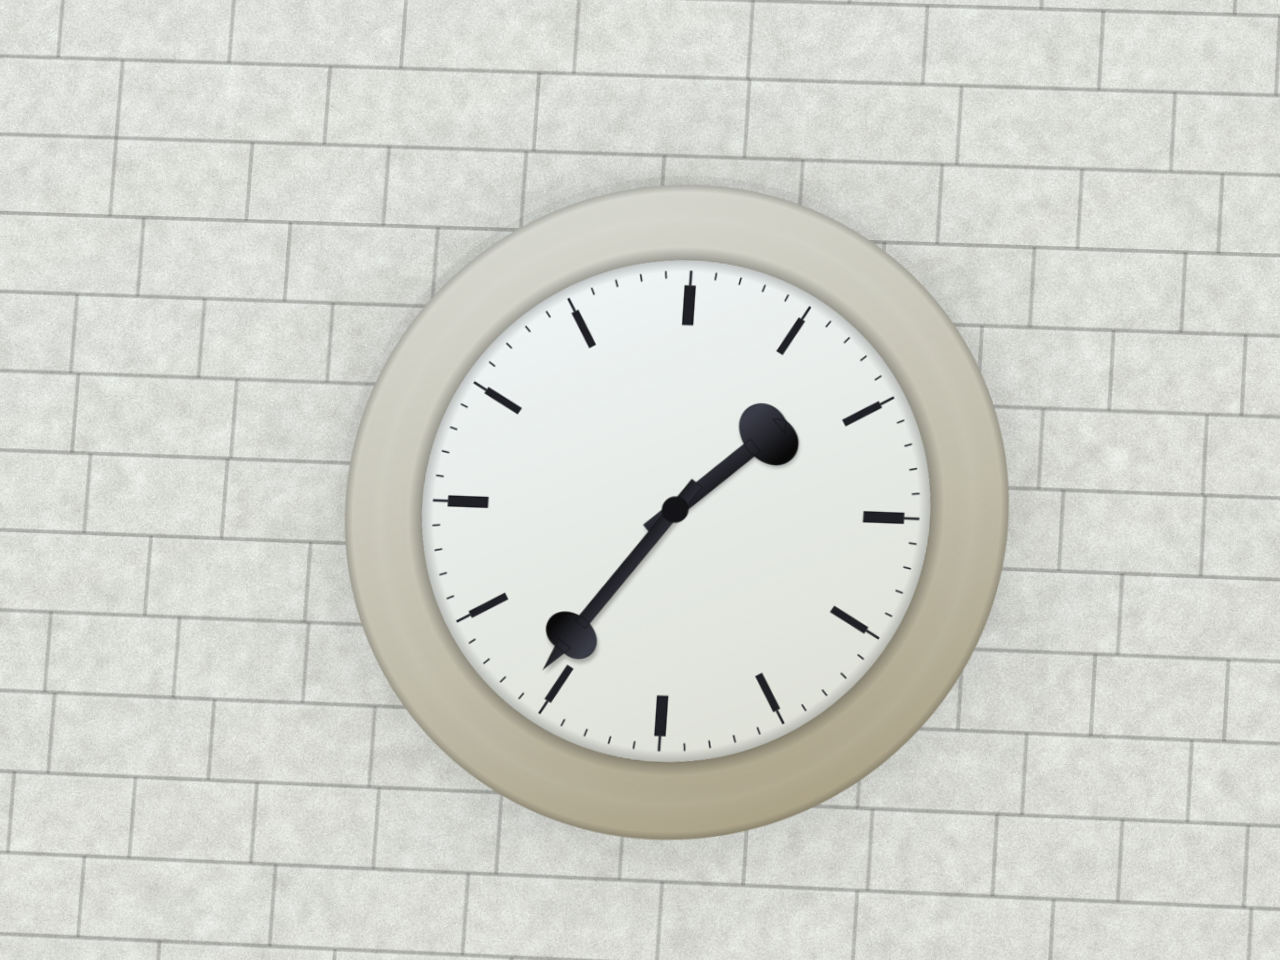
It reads 1 h 36 min
